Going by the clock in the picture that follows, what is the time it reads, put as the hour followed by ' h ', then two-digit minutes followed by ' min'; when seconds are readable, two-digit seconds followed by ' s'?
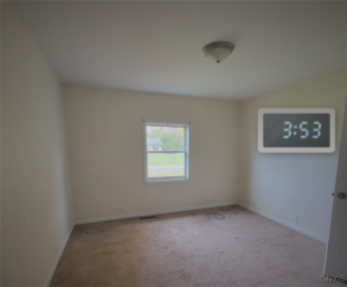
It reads 3 h 53 min
